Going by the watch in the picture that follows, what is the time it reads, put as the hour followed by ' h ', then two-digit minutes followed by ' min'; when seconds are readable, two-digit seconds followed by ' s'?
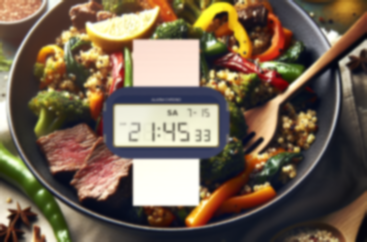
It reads 21 h 45 min 33 s
